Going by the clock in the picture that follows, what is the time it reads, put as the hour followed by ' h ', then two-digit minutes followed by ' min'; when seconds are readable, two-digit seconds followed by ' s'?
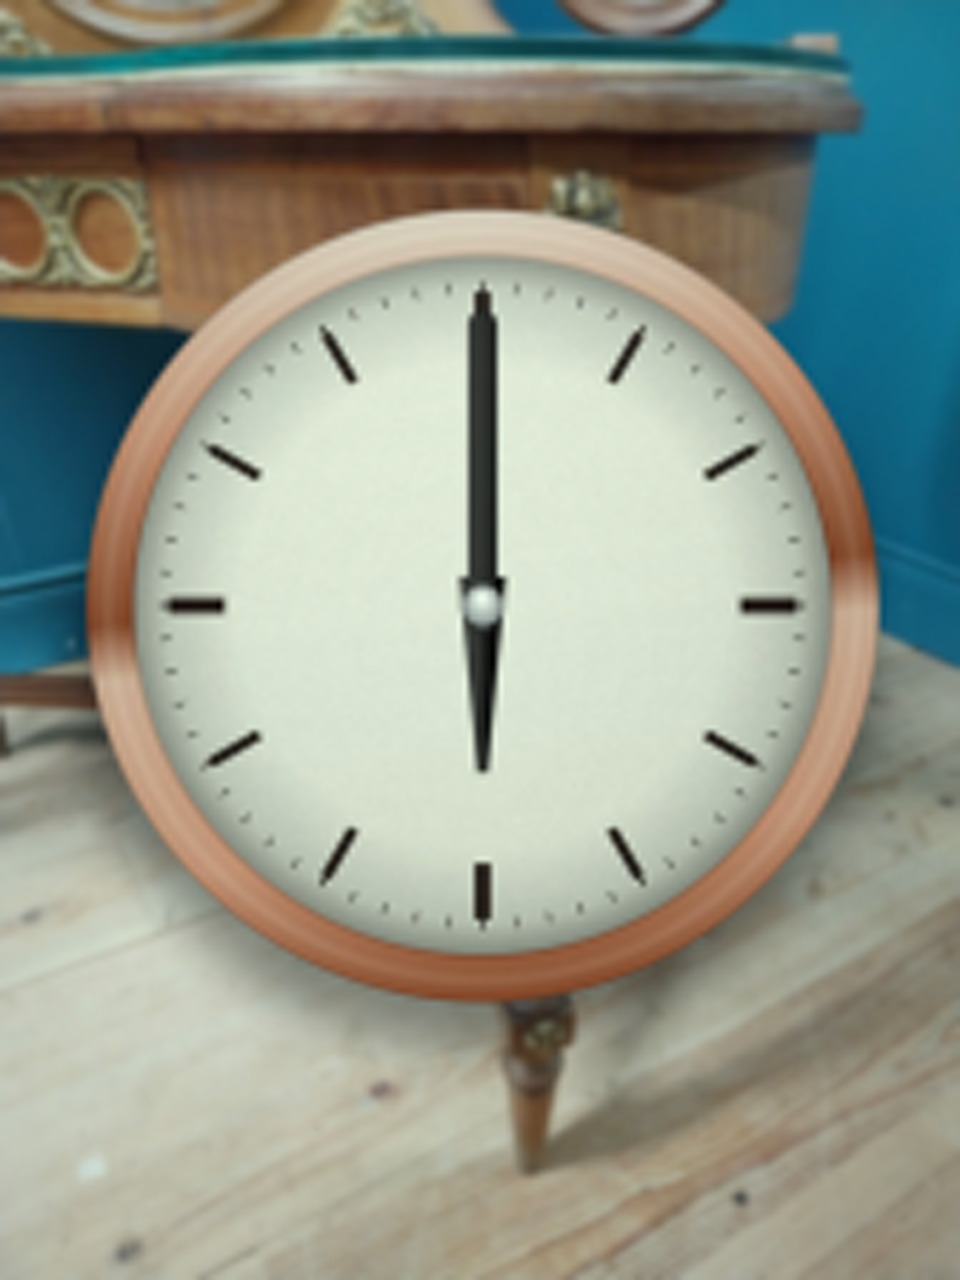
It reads 6 h 00 min
